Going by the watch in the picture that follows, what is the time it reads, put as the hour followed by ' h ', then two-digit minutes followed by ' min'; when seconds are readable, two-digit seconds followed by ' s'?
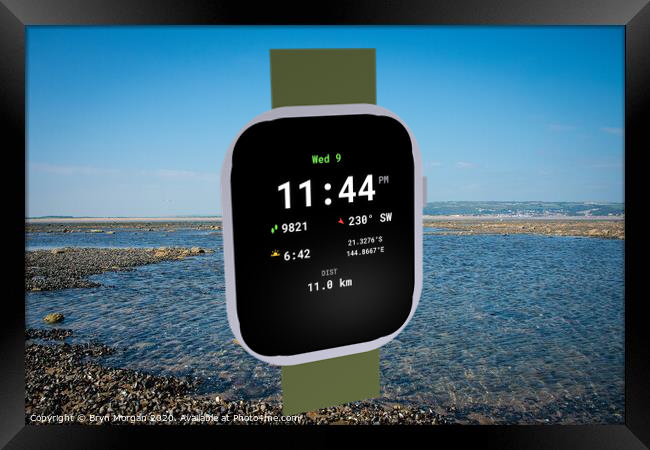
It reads 11 h 44 min
